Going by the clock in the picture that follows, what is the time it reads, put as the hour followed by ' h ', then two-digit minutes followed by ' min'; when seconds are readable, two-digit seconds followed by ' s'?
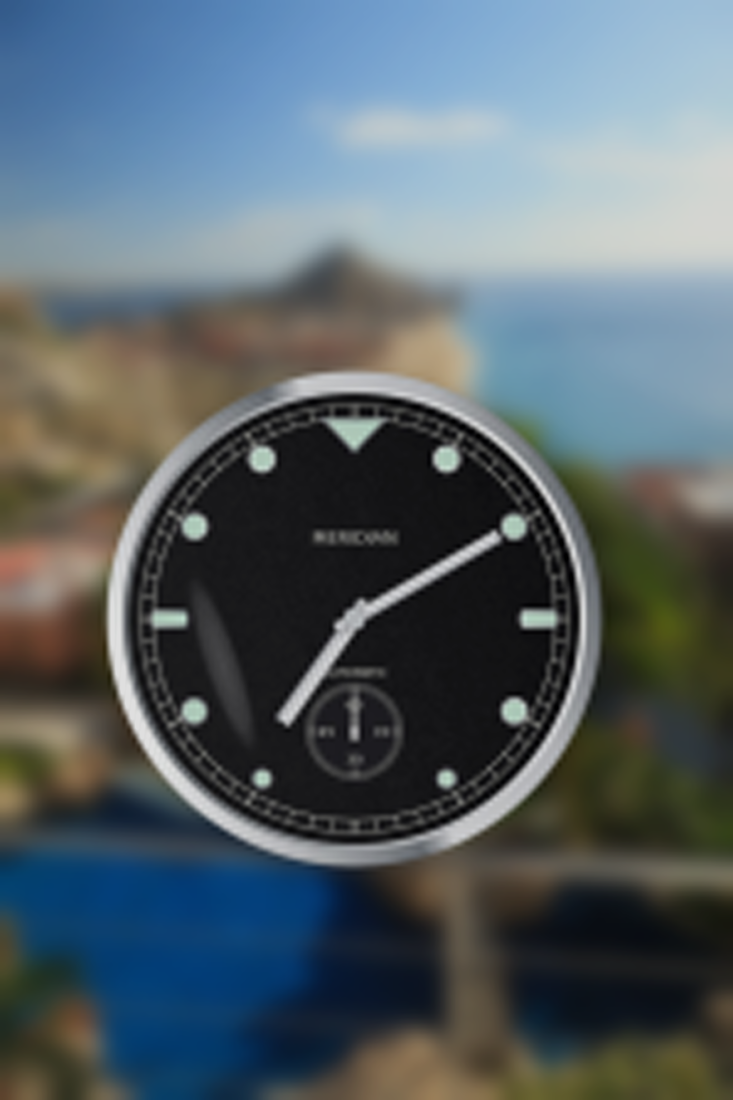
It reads 7 h 10 min
